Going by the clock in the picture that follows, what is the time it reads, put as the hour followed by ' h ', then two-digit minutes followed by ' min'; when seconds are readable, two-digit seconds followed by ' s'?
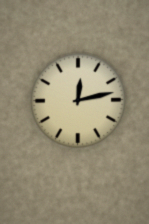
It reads 12 h 13 min
